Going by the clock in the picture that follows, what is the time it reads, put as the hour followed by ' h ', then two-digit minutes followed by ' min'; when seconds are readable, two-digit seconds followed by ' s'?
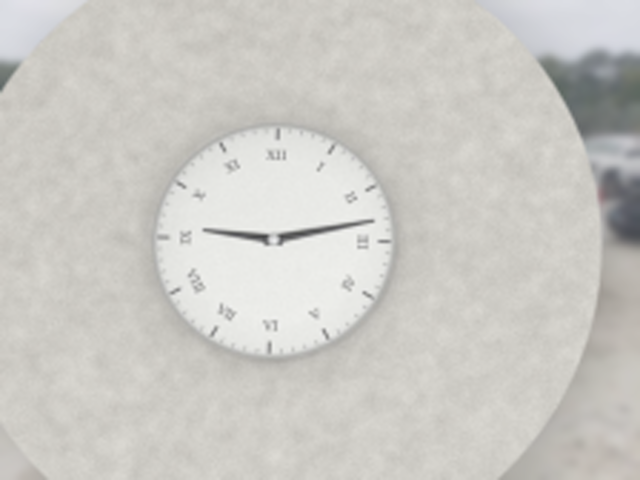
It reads 9 h 13 min
